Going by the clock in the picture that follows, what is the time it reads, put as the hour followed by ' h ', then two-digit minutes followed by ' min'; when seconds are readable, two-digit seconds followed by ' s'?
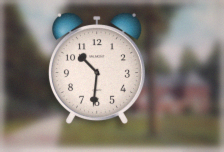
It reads 10 h 31 min
